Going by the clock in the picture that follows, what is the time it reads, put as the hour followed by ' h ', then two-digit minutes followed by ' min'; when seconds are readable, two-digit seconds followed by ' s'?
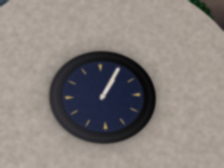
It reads 1 h 05 min
